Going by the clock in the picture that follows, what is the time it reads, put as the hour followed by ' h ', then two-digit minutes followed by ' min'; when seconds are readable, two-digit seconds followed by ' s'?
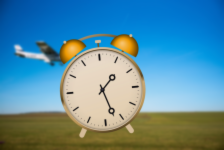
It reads 1 h 27 min
